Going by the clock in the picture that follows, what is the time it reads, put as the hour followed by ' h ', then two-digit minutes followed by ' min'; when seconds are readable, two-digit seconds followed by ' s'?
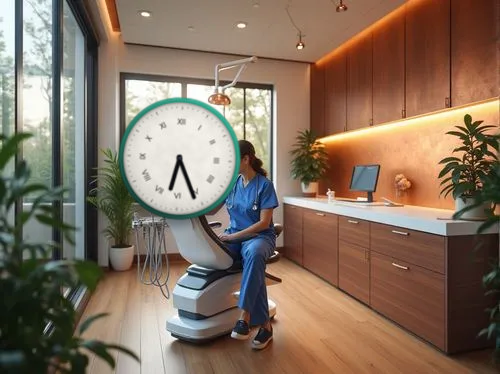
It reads 6 h 26 min
